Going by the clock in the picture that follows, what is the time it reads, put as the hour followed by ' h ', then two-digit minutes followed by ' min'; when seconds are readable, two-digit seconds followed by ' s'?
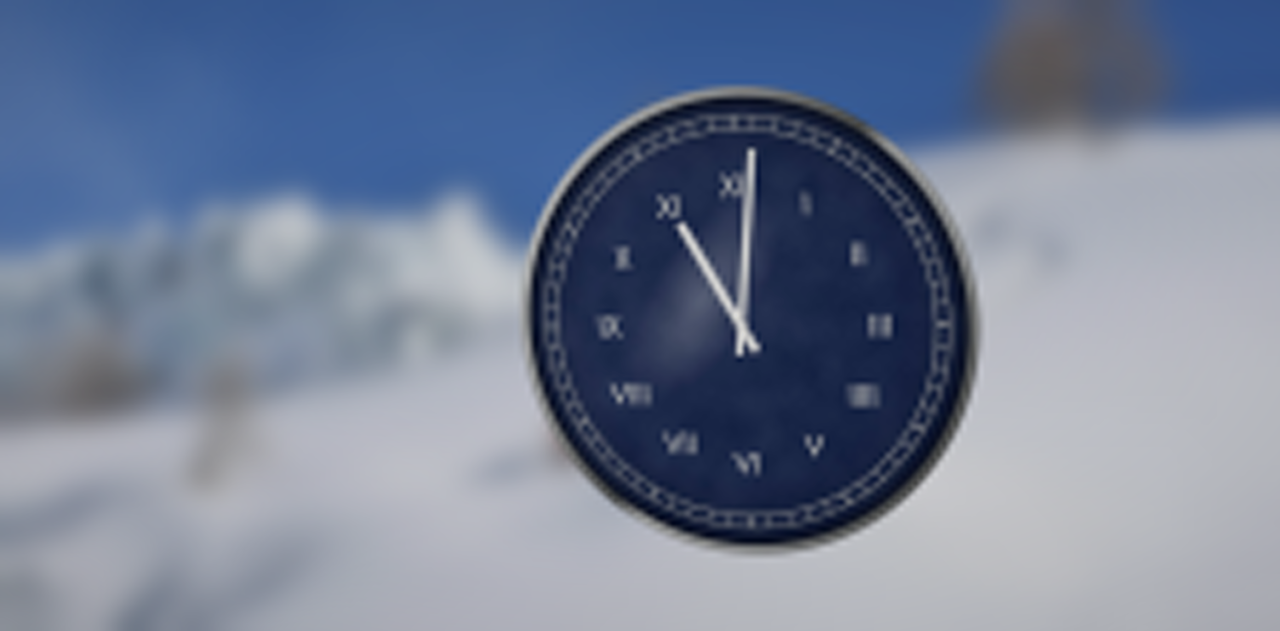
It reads 11 h 01 min
